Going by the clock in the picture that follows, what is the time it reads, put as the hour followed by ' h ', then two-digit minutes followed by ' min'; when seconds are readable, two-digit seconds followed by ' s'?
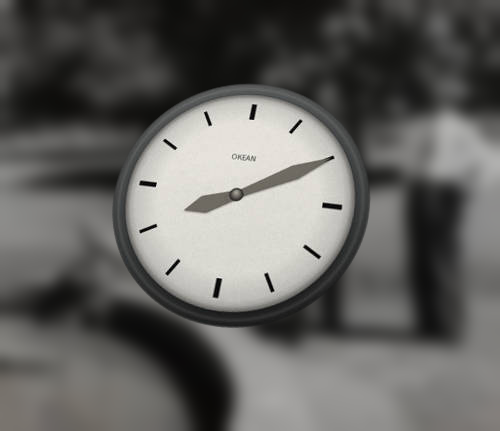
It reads 8 h 10 min
